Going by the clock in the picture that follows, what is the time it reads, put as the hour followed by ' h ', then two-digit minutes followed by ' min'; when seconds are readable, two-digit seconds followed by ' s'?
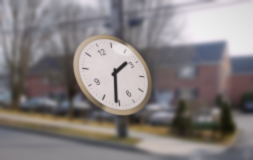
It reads 2 h 36 min
